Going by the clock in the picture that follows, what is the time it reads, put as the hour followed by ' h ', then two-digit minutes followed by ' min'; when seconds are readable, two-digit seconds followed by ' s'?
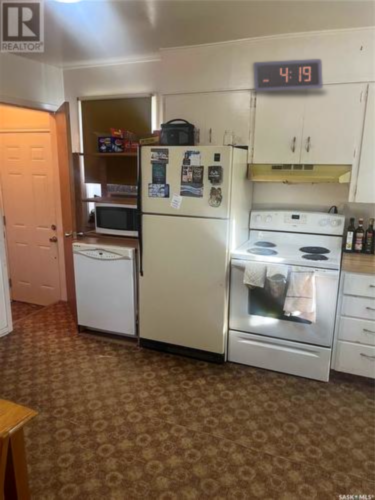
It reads 4 h 19 min
